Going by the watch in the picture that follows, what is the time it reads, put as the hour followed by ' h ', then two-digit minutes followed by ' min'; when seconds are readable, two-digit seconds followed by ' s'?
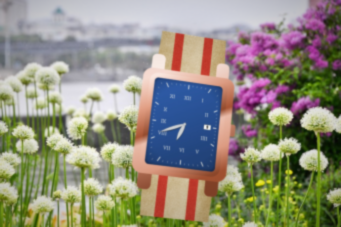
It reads 6 h 41 min
